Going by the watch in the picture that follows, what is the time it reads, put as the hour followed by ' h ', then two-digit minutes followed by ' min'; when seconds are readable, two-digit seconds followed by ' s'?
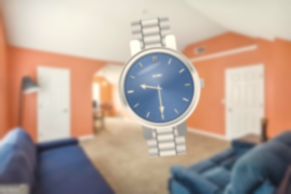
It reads 9 h 30 min
